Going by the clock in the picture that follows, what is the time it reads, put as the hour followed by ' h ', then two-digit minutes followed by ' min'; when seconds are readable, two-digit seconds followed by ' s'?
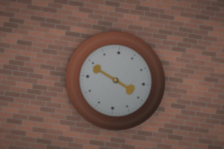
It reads 3 h 49 min
